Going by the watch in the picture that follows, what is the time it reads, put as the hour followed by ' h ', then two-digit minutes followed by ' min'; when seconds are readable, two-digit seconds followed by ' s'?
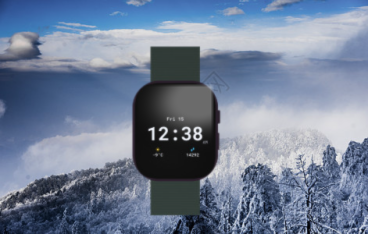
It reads 12 h 38 min
